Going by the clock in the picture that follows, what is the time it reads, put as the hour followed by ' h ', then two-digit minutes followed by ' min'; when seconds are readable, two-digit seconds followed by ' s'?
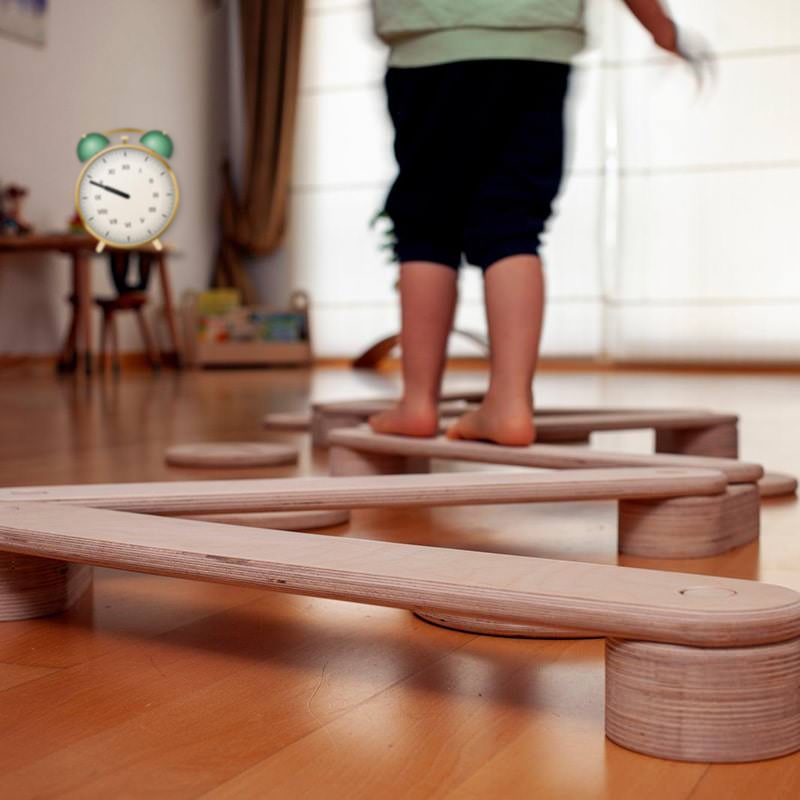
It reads 9 h 49 min
